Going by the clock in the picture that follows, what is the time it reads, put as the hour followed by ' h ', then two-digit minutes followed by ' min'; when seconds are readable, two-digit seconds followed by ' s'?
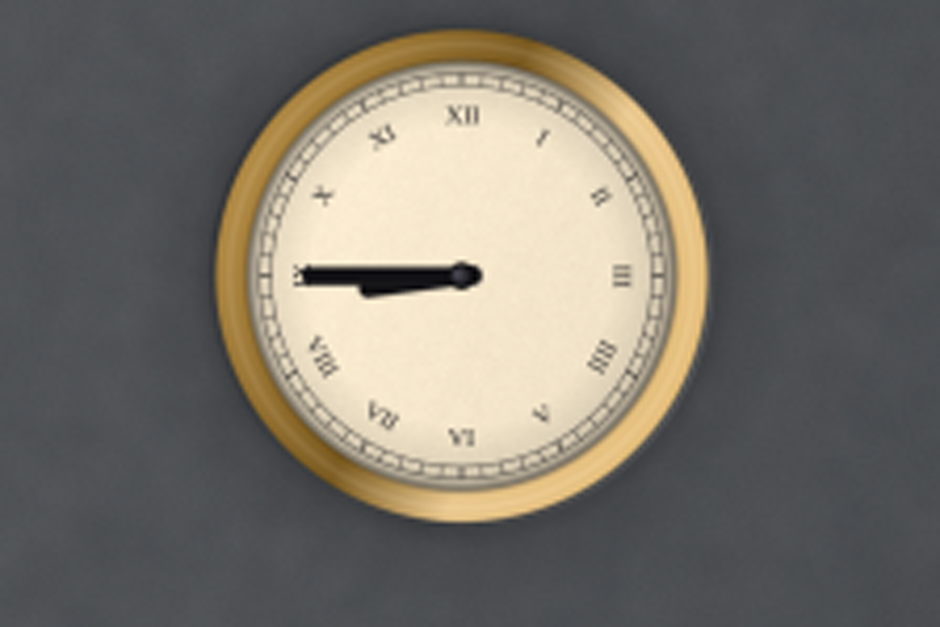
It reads 8 h 45 min
